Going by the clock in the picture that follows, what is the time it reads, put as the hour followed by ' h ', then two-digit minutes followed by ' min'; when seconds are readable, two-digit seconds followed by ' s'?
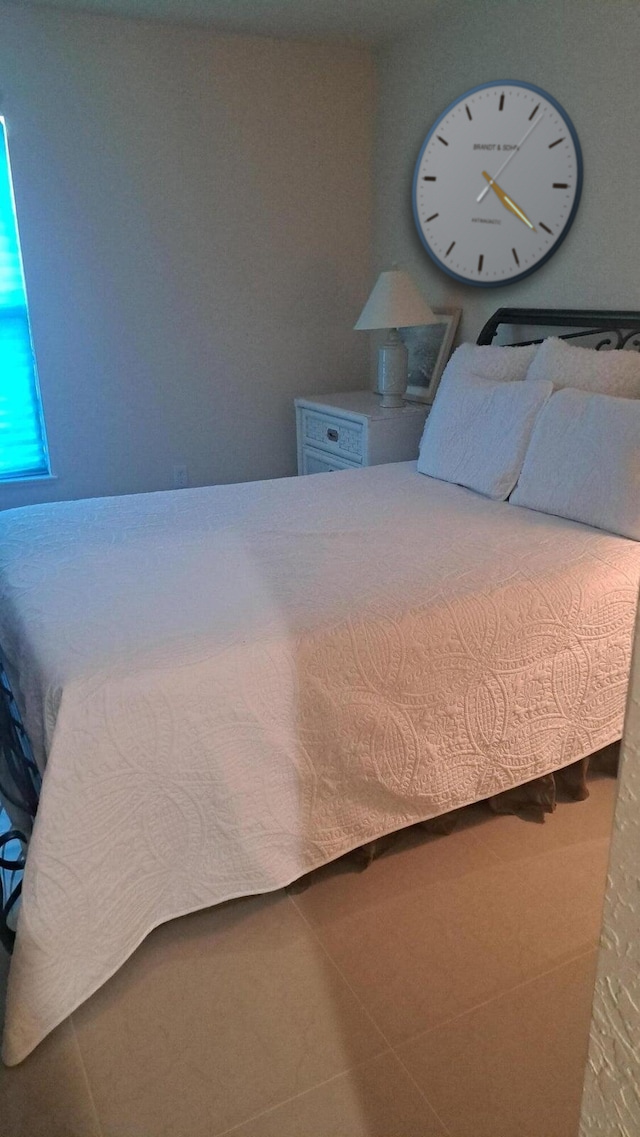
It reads 4 h 21 min 06 s
